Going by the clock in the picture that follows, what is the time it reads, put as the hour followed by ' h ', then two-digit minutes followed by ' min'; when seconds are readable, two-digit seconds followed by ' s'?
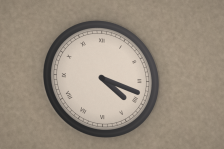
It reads 4 h 18 min
